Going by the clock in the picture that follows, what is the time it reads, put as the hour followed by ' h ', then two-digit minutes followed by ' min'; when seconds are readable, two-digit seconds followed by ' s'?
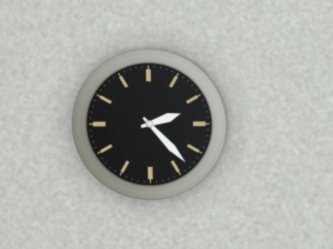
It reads 2 h 23 min
